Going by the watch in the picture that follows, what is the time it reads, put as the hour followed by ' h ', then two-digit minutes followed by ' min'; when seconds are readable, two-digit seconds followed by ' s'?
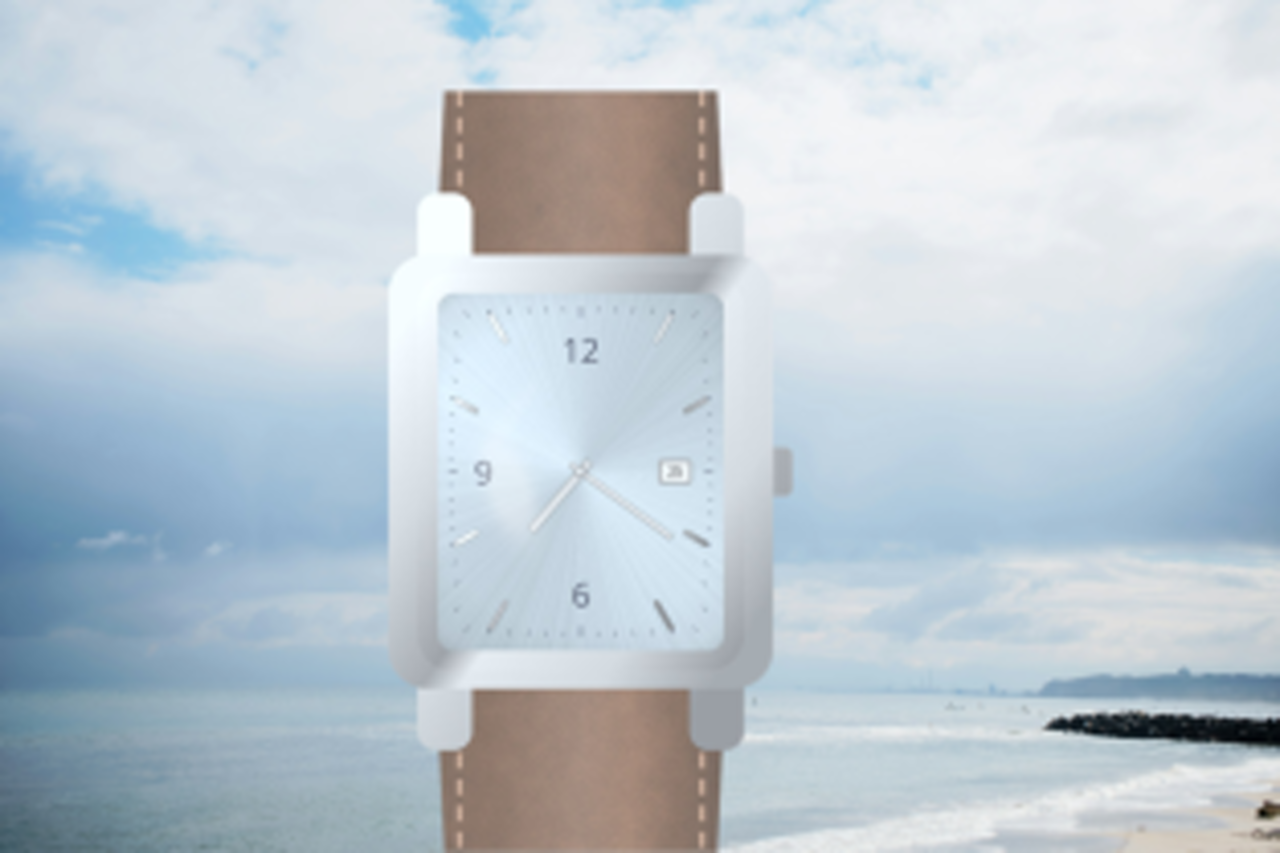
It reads 7 h 21 min
